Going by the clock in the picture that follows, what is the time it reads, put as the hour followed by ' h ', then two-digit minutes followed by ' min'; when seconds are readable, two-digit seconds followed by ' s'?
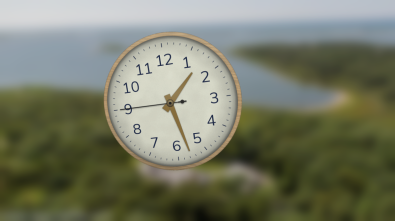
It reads 1 h 27 min 45 s
